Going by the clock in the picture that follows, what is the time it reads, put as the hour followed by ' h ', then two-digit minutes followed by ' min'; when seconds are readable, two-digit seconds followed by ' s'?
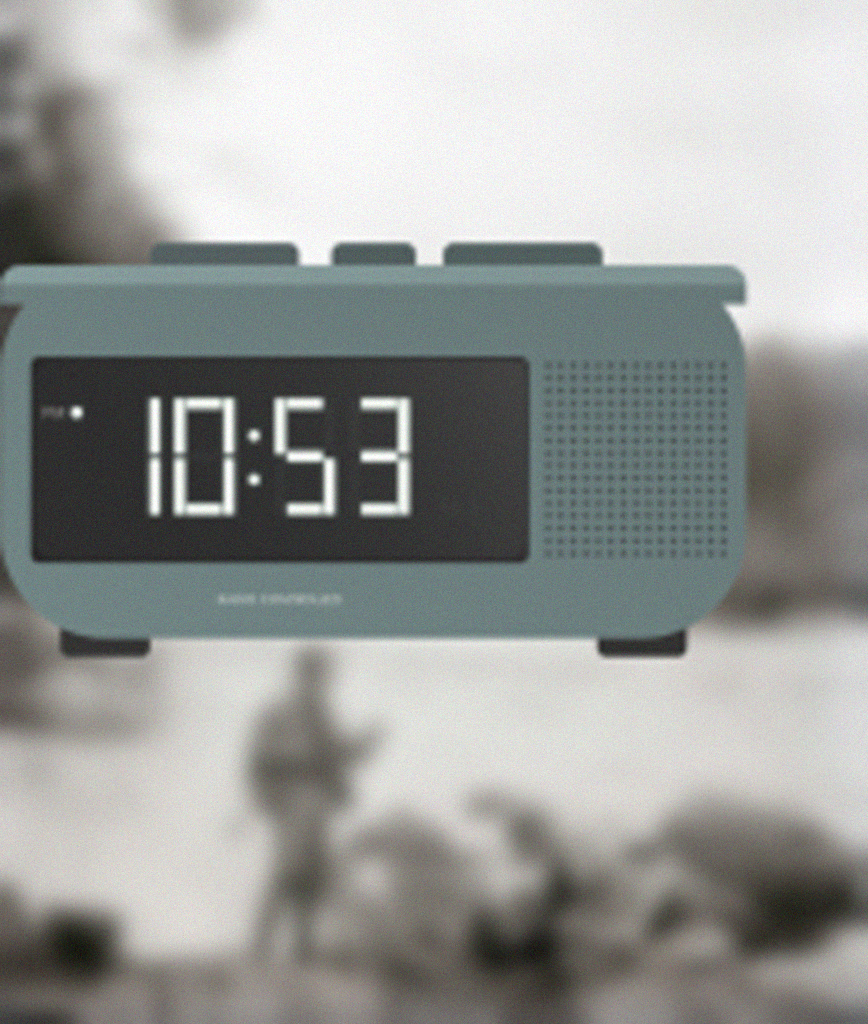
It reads 10 h 53 min
